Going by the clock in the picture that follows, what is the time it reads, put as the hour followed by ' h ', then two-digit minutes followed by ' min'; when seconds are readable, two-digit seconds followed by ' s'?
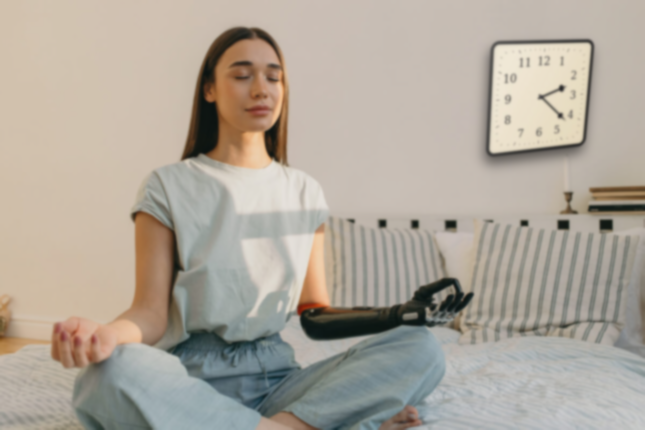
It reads 2 h 22 min
